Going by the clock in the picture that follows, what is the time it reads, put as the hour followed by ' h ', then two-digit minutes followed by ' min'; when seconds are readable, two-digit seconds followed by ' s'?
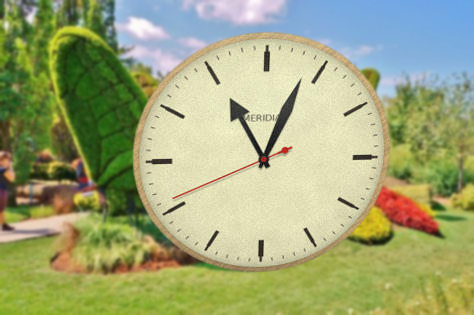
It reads 11 h 03 min 41 s
